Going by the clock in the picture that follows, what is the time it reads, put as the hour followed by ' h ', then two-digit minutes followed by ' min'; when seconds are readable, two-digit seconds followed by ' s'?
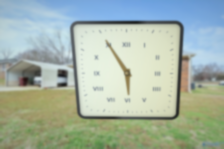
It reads 5 h 55 min
